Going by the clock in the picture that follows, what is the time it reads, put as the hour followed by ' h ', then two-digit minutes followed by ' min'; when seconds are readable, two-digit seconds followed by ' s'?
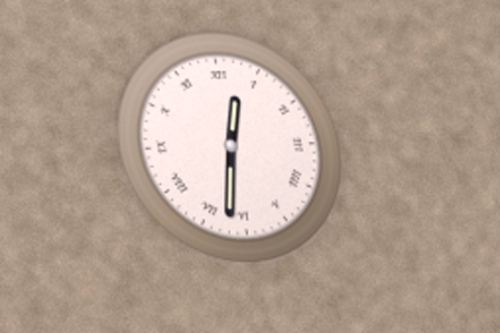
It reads 12 h 32 min
